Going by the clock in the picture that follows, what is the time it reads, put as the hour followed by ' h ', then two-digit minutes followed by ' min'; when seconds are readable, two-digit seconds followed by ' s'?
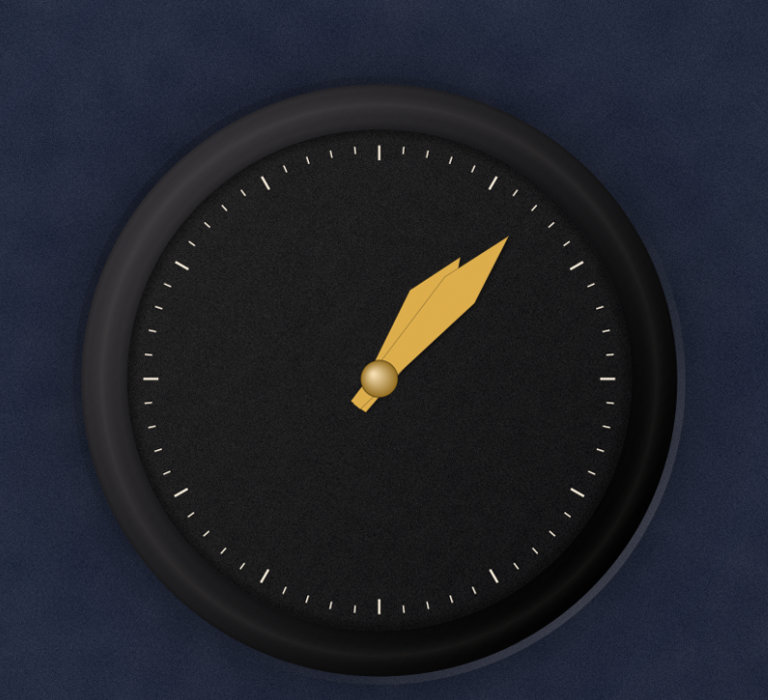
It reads 1 h 07 min
